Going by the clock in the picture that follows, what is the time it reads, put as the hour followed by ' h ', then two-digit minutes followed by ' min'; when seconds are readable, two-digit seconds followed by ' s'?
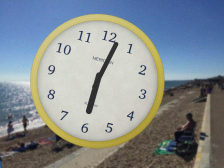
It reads 6 h 02 min
